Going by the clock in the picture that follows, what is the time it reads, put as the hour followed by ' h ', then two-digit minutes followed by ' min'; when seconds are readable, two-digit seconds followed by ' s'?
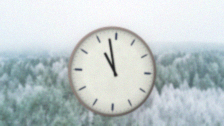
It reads 10 h 58 min
